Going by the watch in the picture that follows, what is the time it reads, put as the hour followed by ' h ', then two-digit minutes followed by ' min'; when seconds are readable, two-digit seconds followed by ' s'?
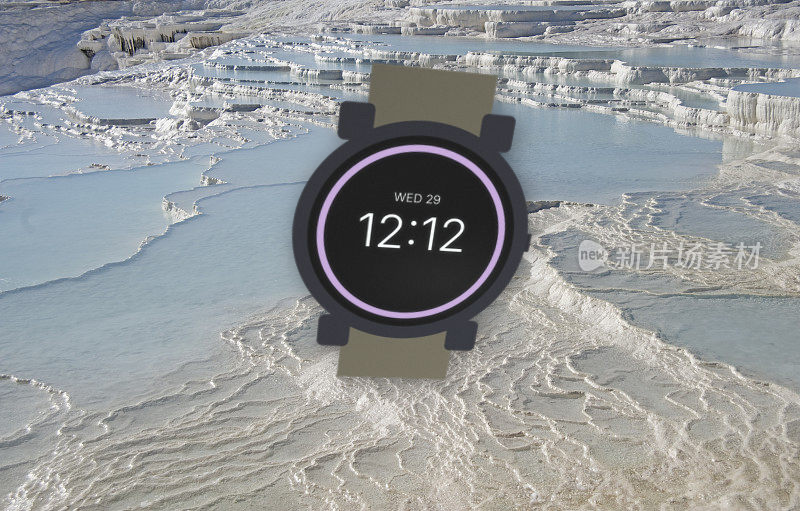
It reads 12 h 12 min
